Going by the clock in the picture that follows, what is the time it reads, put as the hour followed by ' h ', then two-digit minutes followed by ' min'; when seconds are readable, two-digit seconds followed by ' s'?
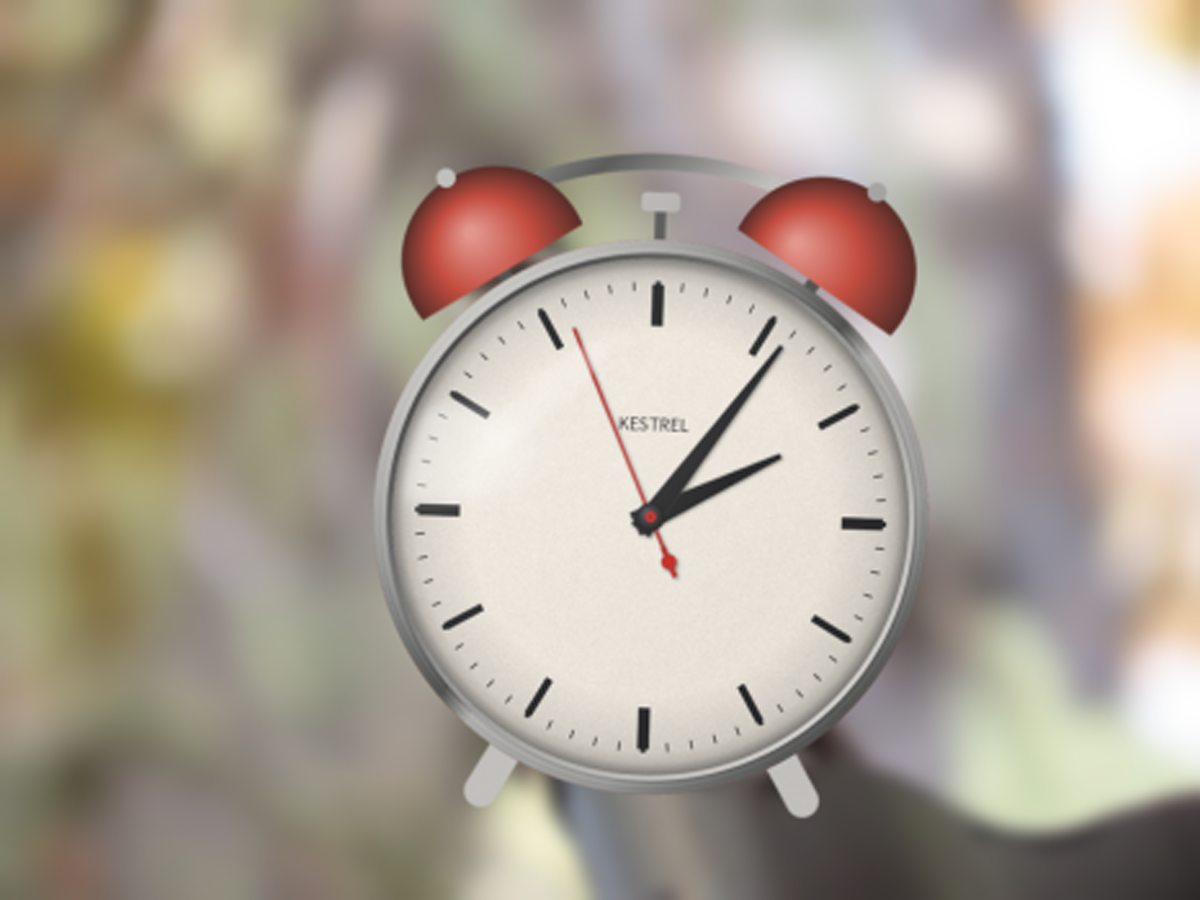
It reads 2 h 05 min 56 s
